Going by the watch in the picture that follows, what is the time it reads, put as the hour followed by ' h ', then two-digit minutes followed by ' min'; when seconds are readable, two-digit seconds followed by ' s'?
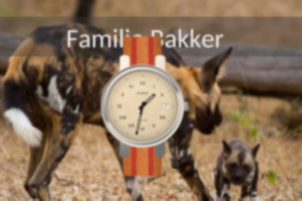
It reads 1 h 32 min
